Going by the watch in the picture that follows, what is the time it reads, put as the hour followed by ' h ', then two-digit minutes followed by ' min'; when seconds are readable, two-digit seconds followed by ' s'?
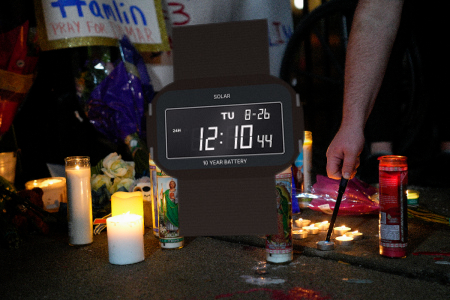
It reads 12 h 10 min 44 s
